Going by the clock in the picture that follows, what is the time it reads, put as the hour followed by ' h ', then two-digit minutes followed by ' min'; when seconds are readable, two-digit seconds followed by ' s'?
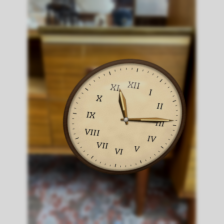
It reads 11 h 14 min
